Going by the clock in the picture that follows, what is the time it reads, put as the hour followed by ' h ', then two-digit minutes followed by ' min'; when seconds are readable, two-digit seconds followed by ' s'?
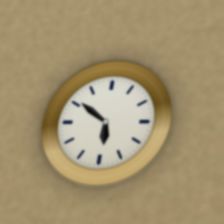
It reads 5 h 51 min
